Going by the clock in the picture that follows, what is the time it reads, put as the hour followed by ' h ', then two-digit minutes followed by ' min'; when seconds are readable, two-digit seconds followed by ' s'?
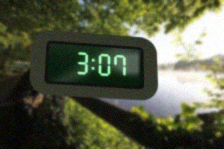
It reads 3 h 07 min
